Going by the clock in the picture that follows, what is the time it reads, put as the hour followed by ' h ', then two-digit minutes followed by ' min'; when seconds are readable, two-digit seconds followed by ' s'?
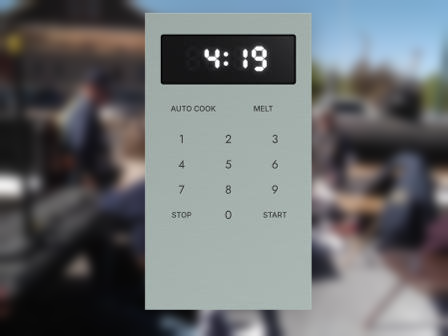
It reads 4 h 19 min
